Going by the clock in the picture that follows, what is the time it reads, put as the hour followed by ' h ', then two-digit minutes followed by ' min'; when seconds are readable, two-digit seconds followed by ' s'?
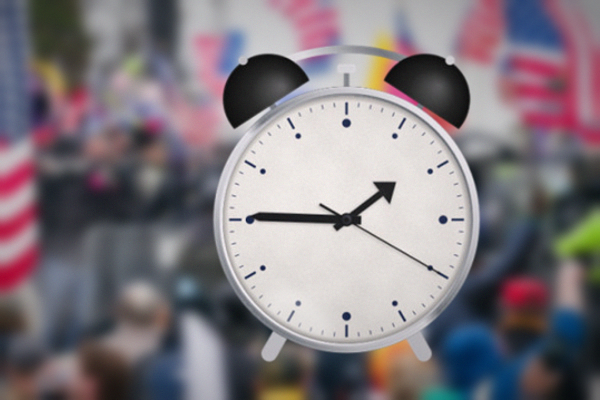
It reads 1 h 45 min 20 s
